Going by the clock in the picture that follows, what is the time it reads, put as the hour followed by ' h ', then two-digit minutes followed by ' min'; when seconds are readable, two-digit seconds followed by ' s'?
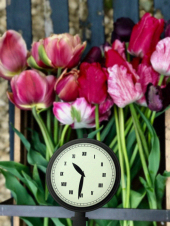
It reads 10 h 31 min
